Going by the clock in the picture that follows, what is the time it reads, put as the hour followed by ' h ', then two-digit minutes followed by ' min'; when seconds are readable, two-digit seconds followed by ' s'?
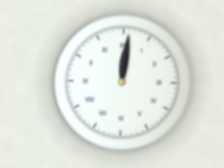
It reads 12 h 01 min
